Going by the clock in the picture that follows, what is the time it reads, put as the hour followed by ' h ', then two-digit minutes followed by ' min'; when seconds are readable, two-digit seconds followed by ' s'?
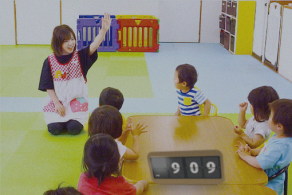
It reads 9 h 09 min
